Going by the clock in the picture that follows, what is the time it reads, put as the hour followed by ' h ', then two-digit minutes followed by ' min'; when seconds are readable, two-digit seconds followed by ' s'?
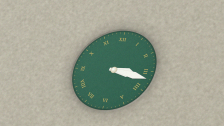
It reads 3 h 17 min
